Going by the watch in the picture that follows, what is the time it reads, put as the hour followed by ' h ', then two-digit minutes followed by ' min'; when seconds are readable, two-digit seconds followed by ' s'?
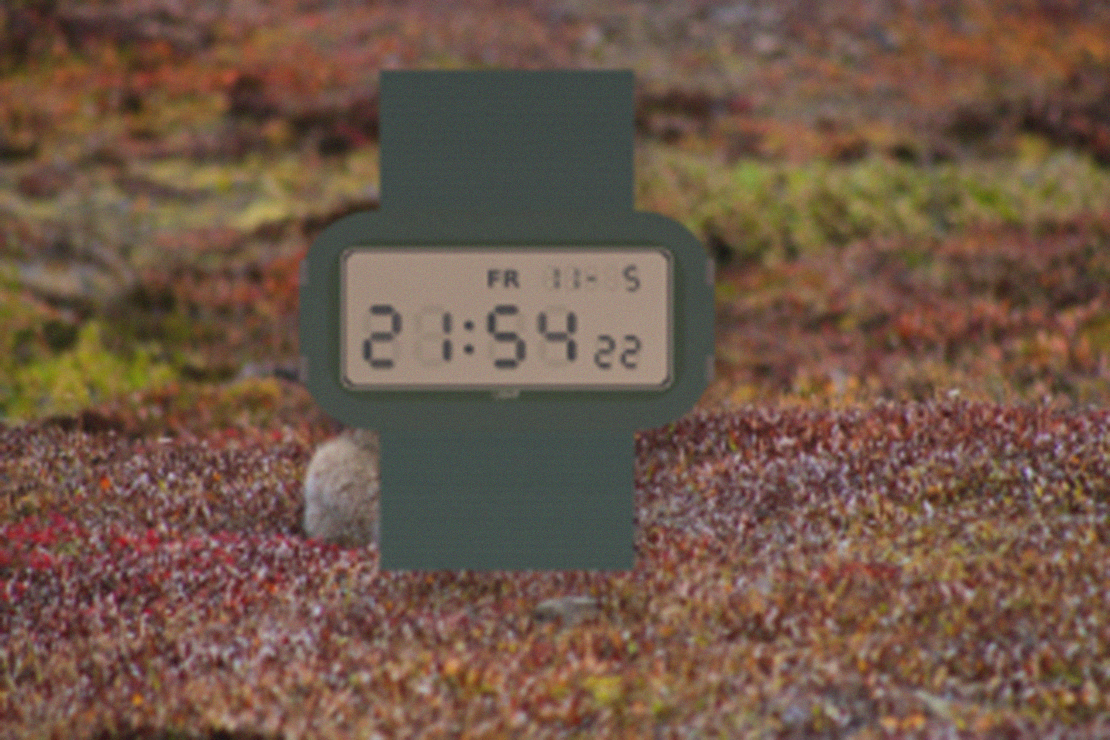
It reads 21 h 54 min 22 s
